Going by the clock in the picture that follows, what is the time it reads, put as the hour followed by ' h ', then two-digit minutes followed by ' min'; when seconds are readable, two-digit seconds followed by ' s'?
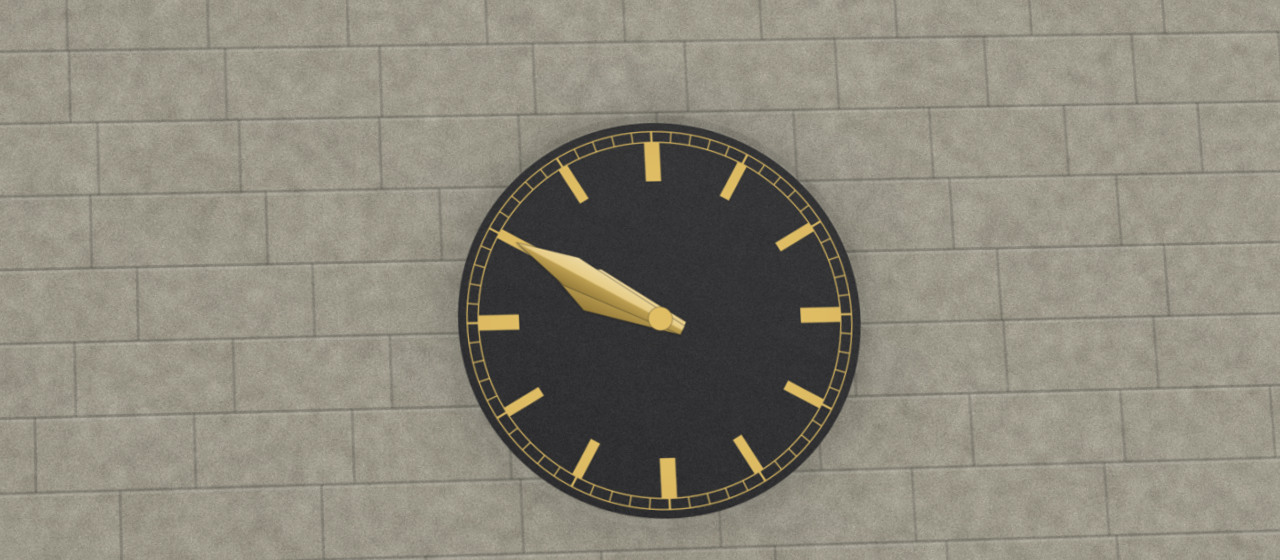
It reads 9 h 50 min
